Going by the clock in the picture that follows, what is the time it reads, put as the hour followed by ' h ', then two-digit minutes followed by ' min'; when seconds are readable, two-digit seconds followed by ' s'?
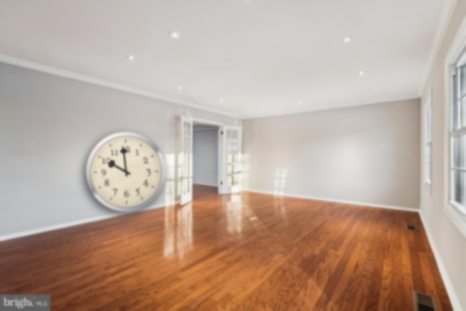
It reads 9 h 59 min
